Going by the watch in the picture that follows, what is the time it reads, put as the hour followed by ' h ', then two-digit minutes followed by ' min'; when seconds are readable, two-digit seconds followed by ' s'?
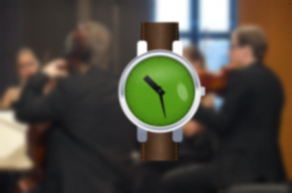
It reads 10 h 28 min
